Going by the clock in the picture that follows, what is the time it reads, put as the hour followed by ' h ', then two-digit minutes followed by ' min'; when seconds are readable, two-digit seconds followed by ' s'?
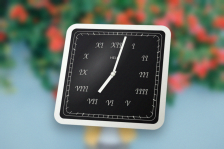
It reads 7 h 02 min
